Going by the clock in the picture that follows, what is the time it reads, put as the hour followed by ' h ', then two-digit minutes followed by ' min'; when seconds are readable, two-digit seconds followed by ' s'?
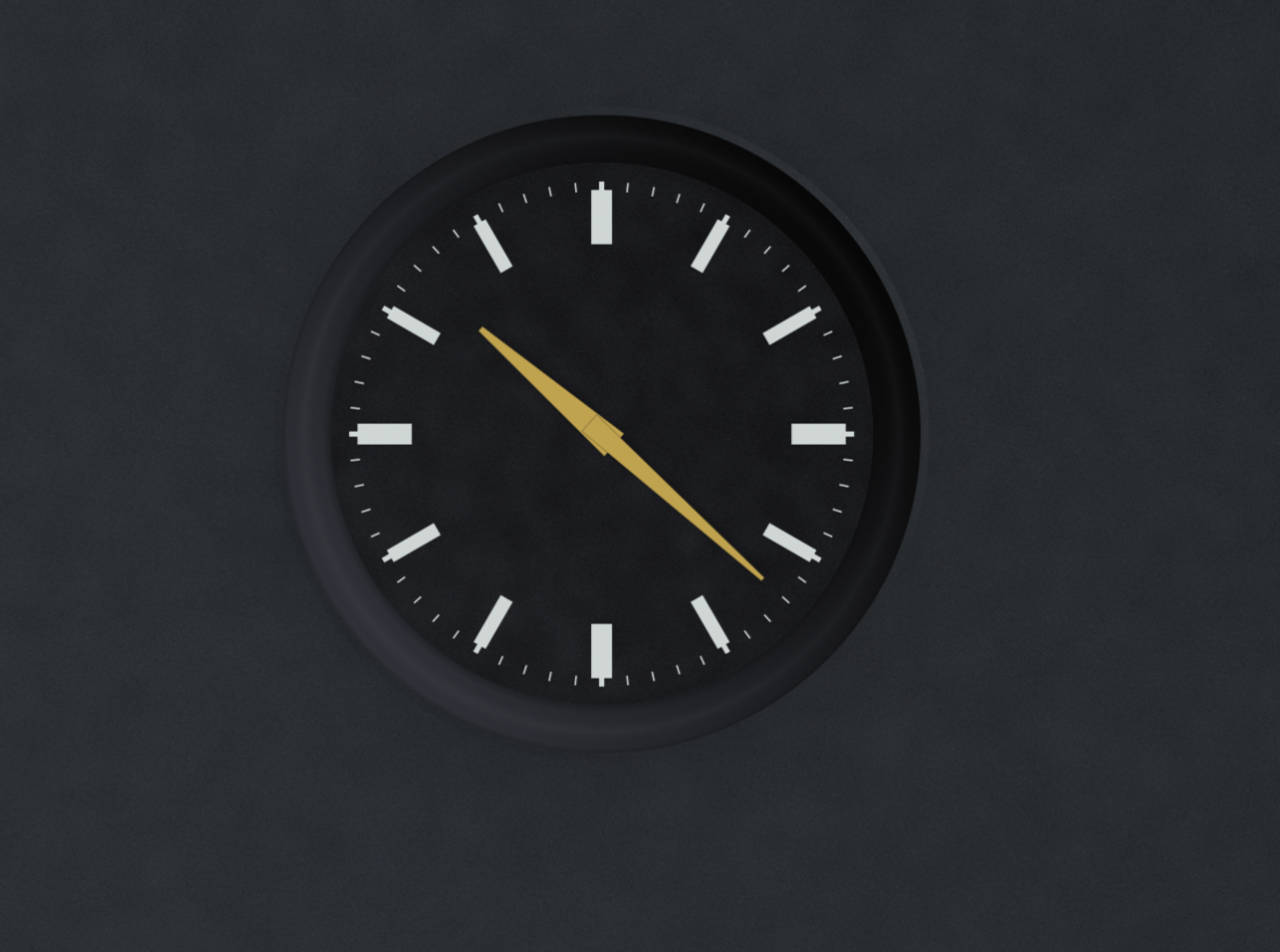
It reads 10 h 22 min
